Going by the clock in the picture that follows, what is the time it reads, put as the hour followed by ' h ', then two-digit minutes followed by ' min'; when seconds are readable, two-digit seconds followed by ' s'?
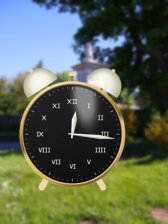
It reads 12 h 16 min
